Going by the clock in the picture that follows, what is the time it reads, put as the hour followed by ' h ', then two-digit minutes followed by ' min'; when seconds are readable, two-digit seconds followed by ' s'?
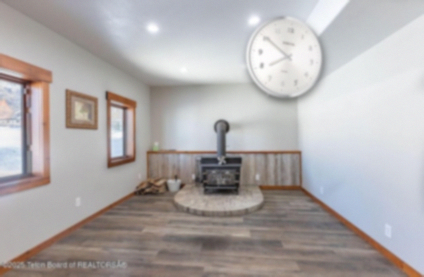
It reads 7 h 50 min
